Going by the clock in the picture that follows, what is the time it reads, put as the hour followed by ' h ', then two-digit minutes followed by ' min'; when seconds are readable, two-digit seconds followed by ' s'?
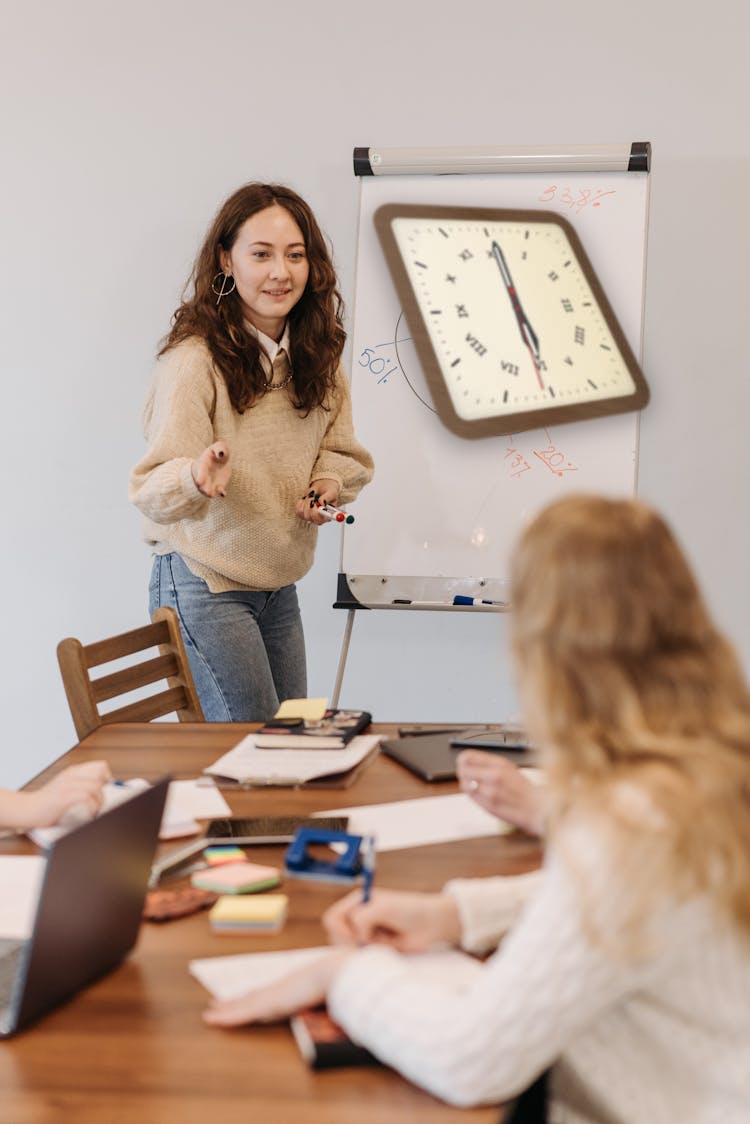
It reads 6 h 00 min 31 s
